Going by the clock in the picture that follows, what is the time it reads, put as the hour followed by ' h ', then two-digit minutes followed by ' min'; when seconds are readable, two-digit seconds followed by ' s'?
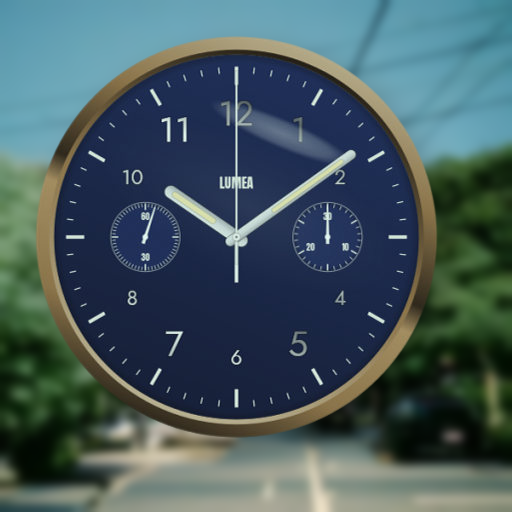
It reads 10 h 09 min 03 s
